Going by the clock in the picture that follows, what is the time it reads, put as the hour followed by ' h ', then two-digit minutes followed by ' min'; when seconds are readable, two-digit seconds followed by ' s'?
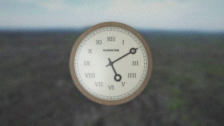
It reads 5 h 10 min
